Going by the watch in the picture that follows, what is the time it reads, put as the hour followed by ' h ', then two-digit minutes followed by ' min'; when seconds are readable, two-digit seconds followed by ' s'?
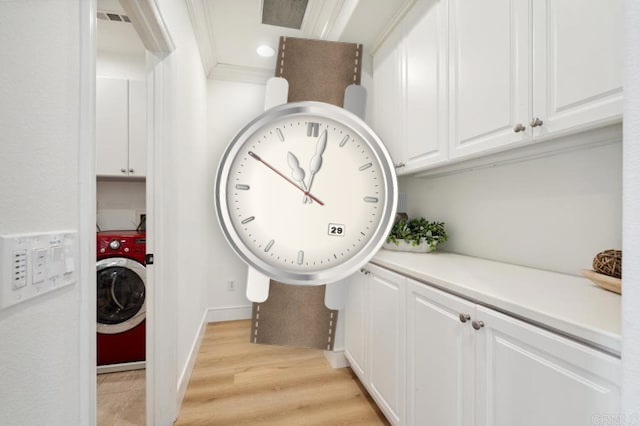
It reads 11 h 01 min 50 s
